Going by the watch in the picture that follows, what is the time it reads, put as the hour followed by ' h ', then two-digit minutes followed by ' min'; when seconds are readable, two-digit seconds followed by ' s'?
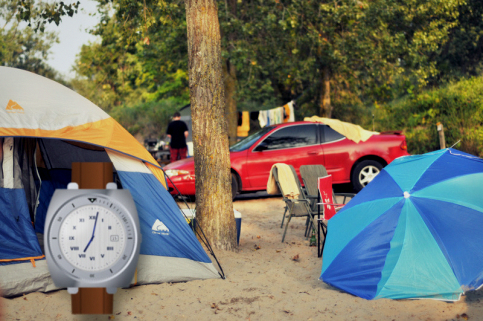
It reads 7 h 02 min
